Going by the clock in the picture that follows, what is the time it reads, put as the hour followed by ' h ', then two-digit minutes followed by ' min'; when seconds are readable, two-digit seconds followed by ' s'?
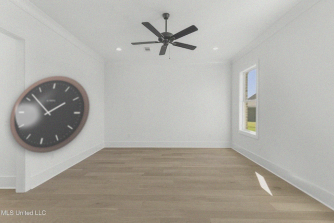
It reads 1 h 52 min
